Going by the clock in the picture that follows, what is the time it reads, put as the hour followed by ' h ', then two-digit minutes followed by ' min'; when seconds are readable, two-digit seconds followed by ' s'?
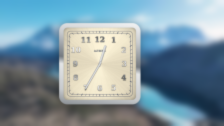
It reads 12 h 35 min
